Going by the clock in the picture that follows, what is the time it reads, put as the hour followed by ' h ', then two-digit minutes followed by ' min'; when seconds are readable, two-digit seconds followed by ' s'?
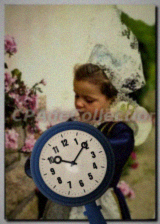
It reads 10 h 09 min
